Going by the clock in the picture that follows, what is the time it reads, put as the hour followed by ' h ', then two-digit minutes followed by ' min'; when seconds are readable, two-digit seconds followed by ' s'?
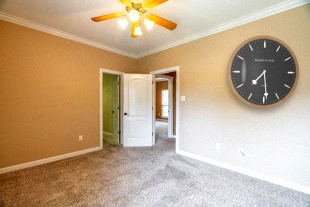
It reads 7 h 29 min
